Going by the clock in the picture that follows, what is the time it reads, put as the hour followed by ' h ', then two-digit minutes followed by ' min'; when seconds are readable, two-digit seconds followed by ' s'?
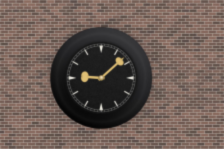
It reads 9 h 08 min
